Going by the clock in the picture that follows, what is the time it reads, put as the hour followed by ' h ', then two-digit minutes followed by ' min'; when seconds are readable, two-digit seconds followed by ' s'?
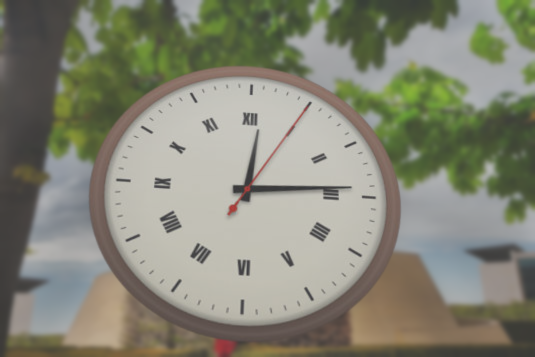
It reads 12 h 14 min 05 s
